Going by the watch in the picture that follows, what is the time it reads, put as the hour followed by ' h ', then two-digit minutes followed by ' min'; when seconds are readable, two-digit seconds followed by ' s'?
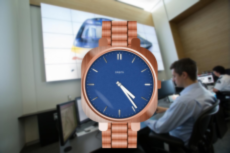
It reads 4 h 24 min
